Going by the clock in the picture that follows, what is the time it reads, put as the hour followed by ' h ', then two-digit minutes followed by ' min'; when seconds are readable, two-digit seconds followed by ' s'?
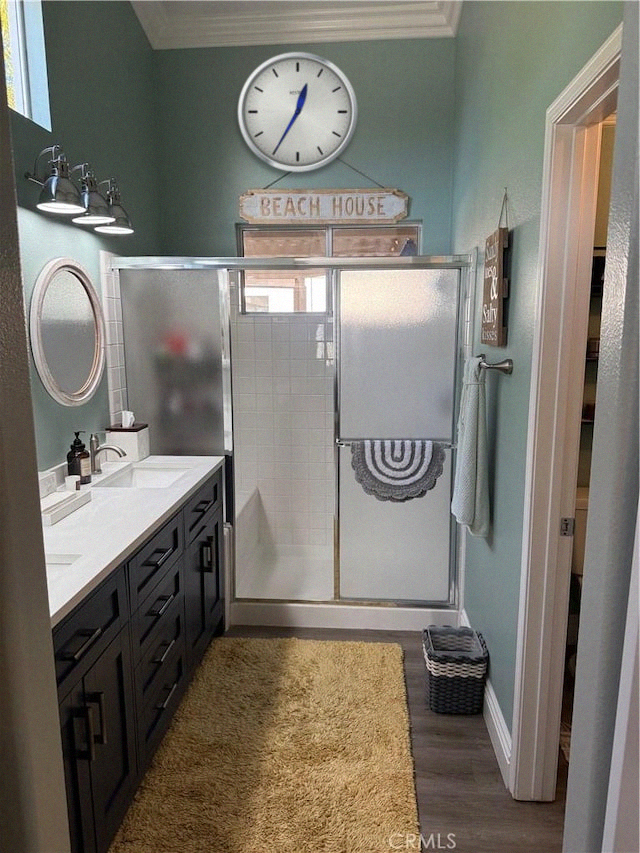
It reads 12 h 35 min
